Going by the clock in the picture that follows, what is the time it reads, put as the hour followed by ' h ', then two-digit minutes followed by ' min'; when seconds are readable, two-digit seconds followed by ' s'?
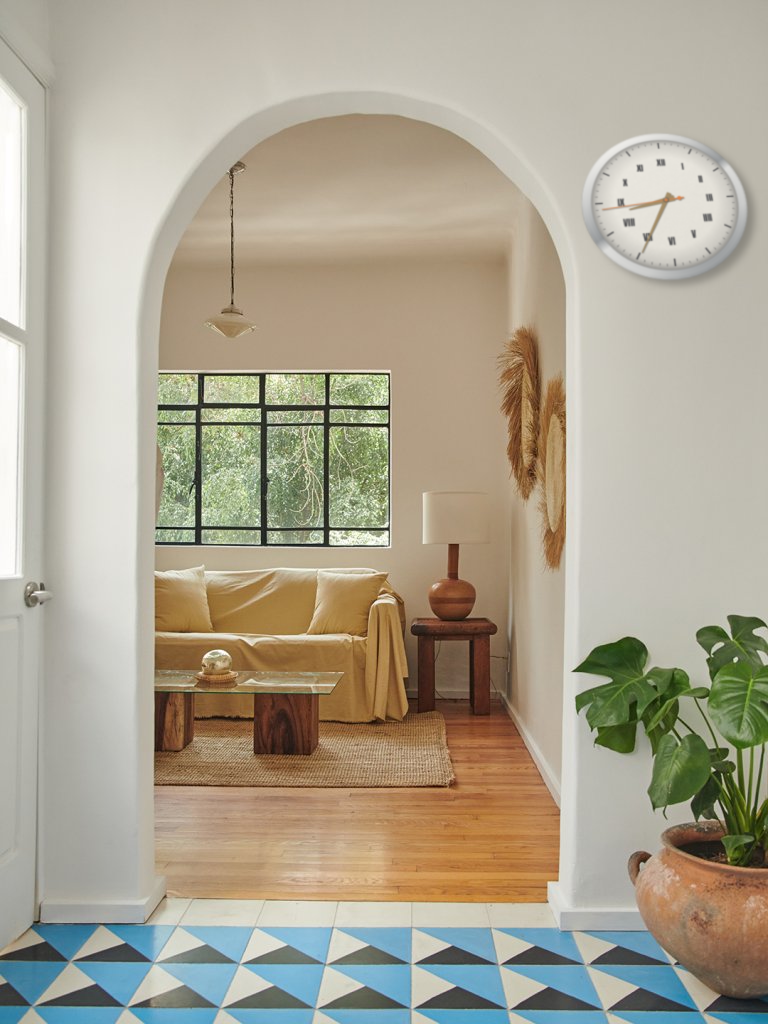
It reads 8 h 34 min 44 s
